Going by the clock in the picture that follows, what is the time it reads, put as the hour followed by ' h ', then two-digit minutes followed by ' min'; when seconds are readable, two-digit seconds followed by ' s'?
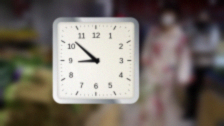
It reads 8 h 52 min
